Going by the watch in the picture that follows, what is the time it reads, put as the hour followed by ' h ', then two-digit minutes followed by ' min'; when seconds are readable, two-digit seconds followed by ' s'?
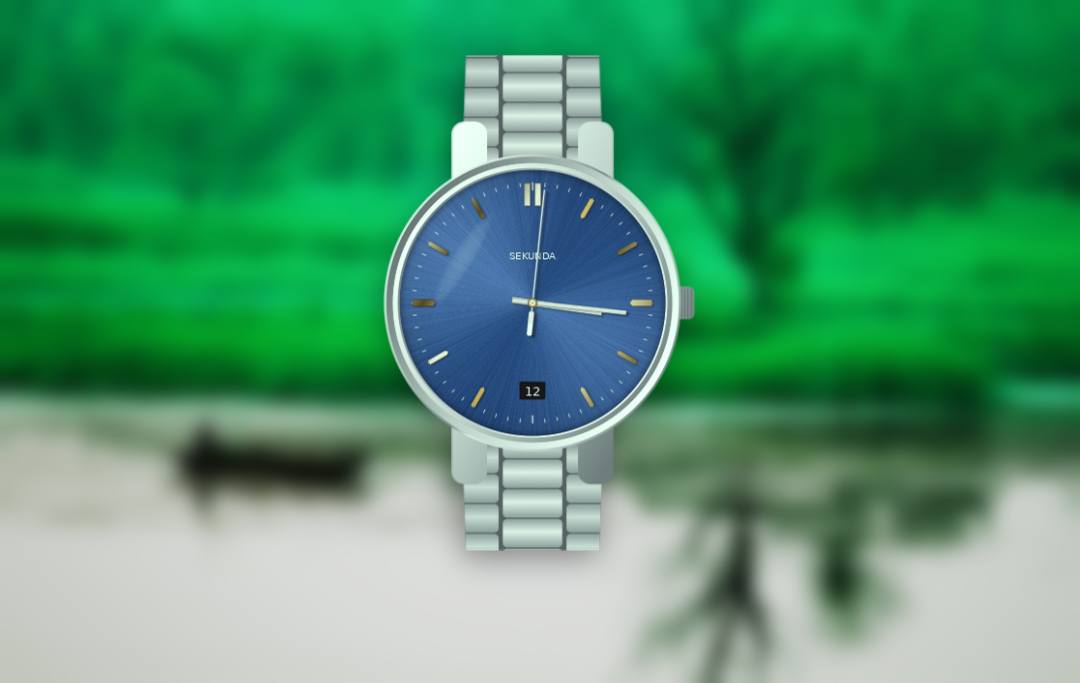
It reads 3 h 16 min 01 s
